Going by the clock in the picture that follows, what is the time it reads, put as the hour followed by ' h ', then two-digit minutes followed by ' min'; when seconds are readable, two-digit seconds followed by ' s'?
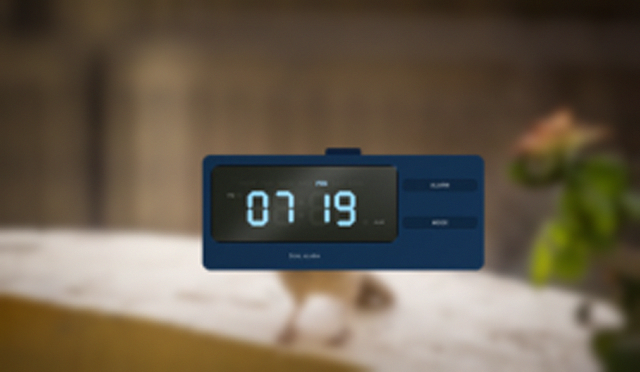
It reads 7 h 19 min
